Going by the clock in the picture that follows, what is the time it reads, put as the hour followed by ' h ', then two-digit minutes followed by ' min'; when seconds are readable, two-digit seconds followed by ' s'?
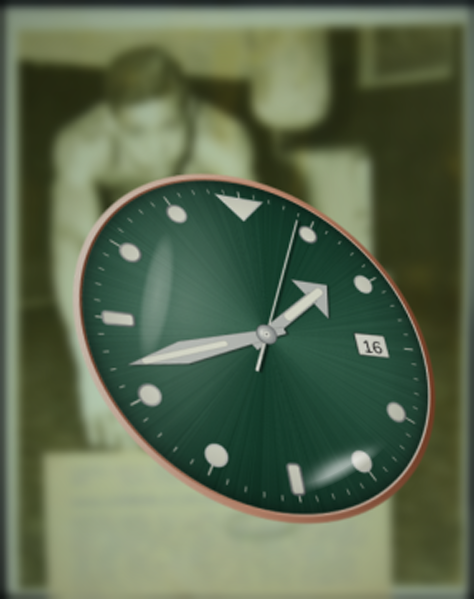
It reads 1 h 42 min 04 s
